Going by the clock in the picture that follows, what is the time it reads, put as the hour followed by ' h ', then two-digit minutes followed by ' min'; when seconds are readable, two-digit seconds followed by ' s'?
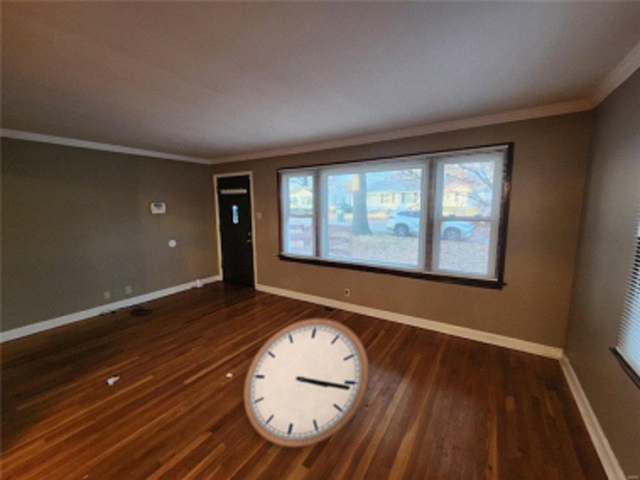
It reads 3 h 16 min
